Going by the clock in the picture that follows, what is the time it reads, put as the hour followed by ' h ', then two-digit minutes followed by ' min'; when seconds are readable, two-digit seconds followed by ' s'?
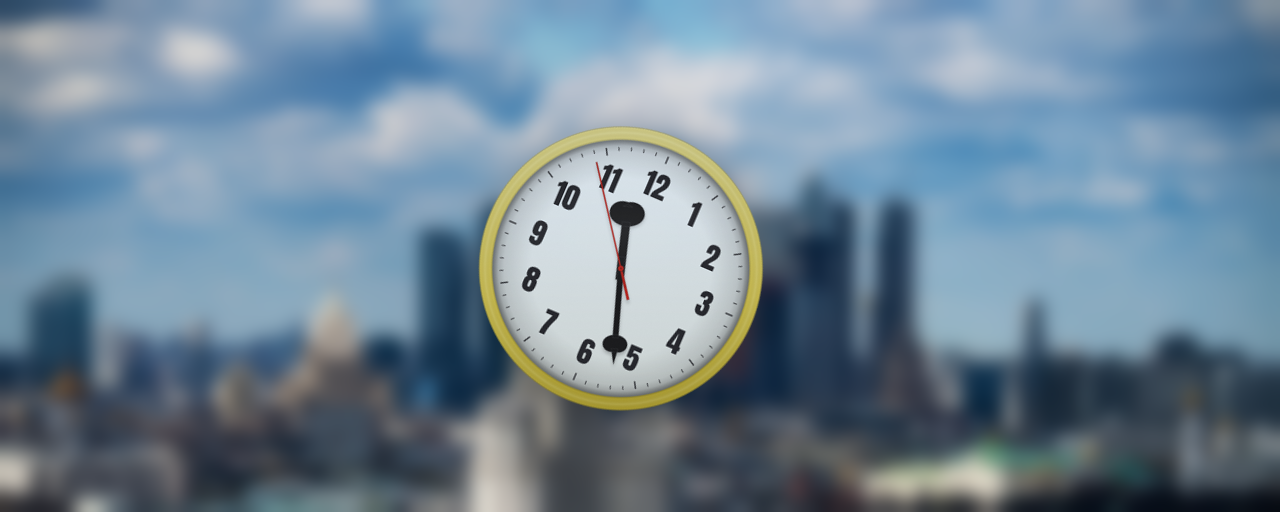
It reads 11 h 26 min 54 s
